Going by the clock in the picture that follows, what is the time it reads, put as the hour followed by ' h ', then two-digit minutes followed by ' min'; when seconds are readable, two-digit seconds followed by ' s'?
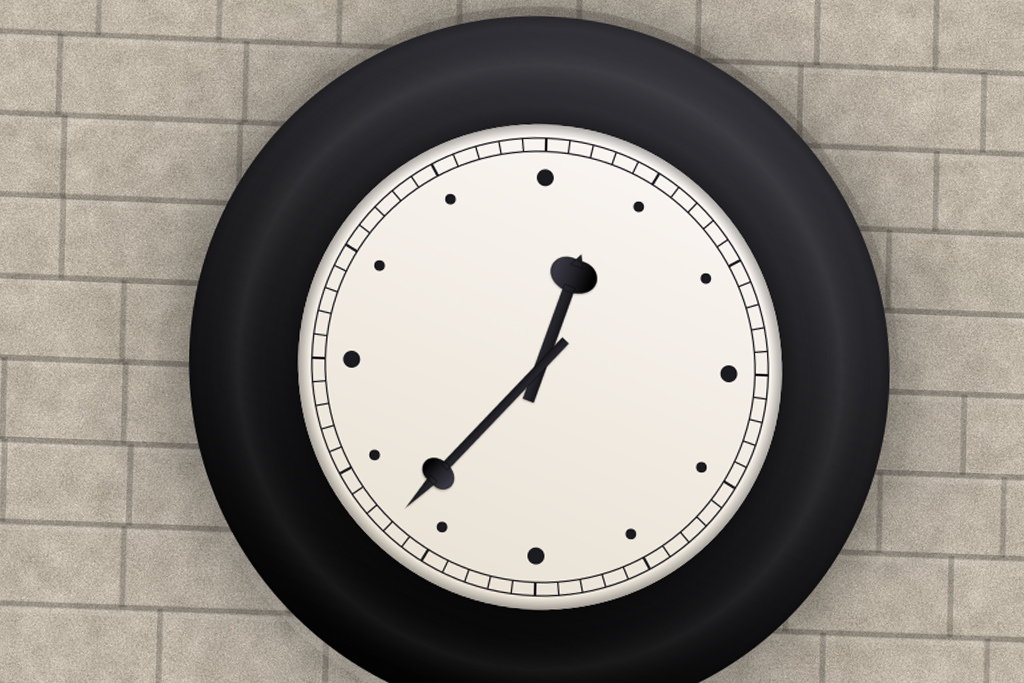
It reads 12 h 37 min
